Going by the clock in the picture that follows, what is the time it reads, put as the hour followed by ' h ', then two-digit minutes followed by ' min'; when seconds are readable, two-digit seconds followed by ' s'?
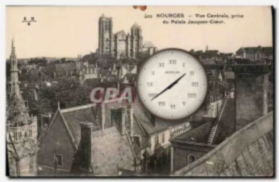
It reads 1 h 39 min
